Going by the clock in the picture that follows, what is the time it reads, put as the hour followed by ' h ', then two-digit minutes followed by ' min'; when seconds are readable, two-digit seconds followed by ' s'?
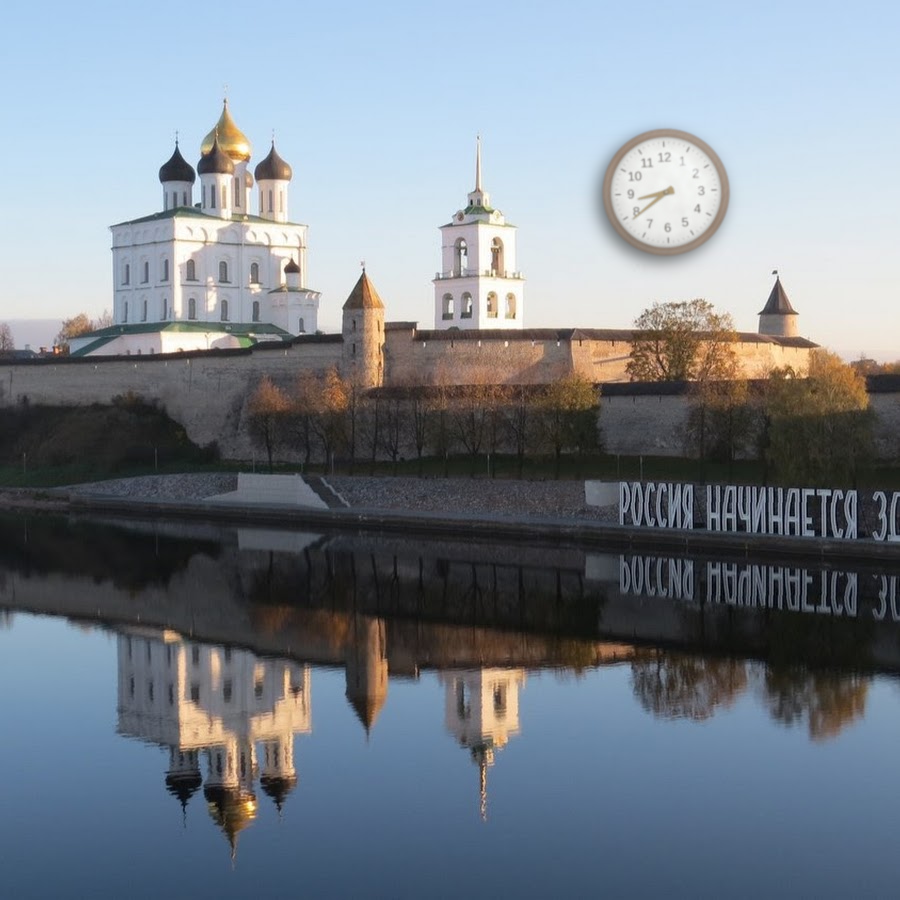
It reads 8 h 39 min
